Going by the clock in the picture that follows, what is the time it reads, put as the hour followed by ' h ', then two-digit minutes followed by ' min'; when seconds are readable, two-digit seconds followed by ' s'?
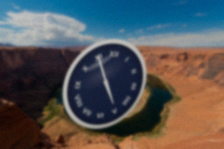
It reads 4 h 55 min
